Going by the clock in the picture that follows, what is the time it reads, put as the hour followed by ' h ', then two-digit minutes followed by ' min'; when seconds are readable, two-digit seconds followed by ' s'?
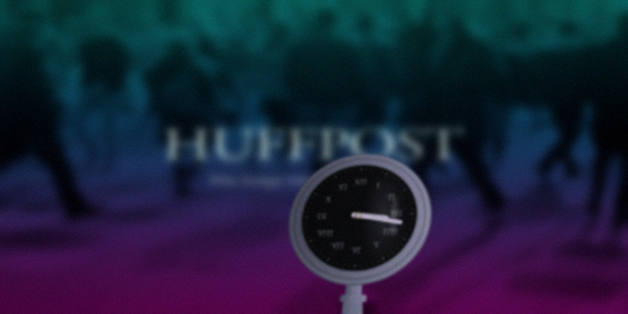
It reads 3 h 17 min
